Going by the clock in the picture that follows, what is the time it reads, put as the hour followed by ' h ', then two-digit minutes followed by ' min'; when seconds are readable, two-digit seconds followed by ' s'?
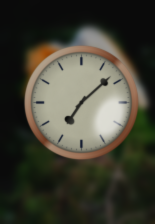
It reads 7 h 08 min
